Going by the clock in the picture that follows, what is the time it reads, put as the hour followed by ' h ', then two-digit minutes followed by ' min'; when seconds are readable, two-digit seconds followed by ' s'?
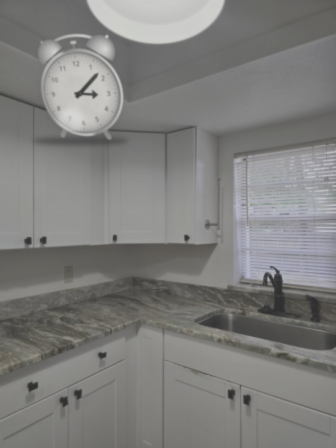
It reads 3 h 08 min
